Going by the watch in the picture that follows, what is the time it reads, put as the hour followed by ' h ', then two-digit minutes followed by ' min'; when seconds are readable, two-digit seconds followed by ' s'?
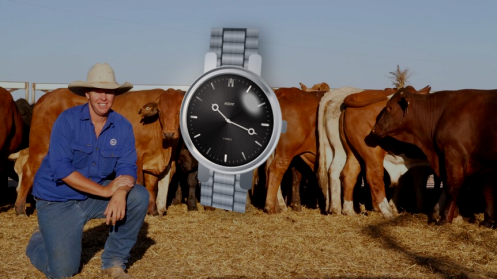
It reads 10 h 18 min
